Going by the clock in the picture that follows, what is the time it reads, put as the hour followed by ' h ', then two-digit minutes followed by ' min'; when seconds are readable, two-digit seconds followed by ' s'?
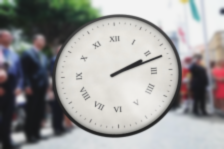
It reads 2 h 12 min
